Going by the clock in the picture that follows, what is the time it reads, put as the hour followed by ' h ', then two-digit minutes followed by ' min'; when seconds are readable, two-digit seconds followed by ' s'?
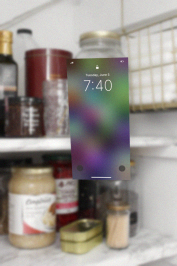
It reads 7 h 40 min
